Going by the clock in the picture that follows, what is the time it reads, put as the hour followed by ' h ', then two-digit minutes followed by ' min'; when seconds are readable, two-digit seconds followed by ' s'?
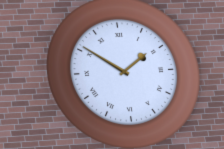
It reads 1 h 51 min
